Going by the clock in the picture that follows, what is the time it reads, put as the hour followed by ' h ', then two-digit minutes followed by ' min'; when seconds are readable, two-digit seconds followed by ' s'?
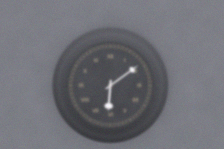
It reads 6 h 09 min
